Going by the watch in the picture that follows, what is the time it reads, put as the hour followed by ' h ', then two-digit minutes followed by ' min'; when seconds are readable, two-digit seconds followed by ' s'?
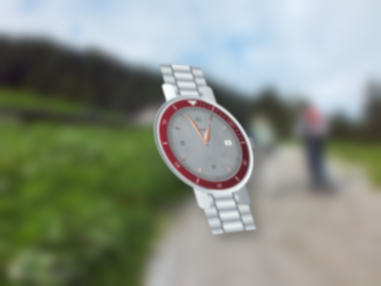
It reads 12 h 57 min
